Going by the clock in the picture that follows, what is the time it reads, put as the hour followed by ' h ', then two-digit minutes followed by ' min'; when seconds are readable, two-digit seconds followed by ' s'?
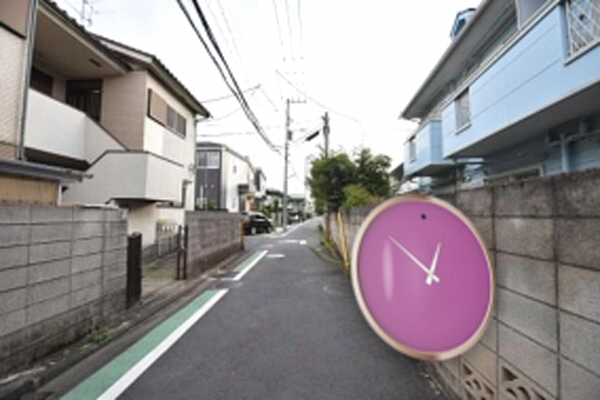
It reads 12 h 52 min
